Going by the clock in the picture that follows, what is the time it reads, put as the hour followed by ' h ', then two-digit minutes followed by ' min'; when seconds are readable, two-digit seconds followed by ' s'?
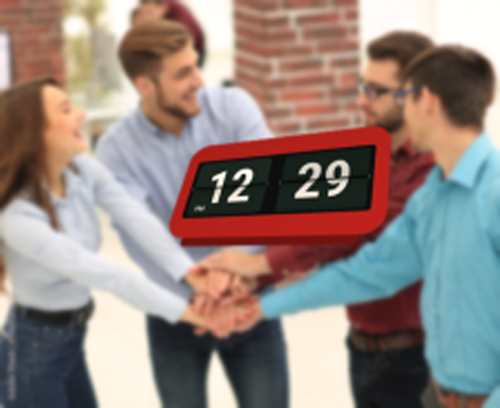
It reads 12 h 29 min
